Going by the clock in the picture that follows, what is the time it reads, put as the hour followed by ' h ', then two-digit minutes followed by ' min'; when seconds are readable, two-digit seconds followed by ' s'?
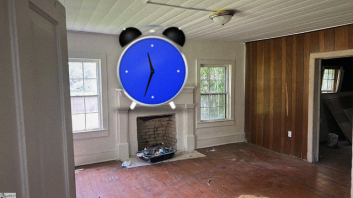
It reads 11 h 33 min
